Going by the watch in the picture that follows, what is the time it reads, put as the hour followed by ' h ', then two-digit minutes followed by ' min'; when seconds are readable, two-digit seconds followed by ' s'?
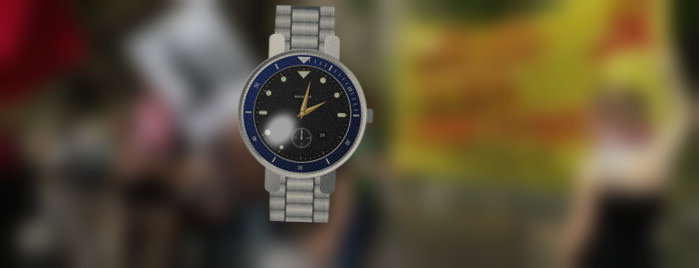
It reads 2 h 02 min
